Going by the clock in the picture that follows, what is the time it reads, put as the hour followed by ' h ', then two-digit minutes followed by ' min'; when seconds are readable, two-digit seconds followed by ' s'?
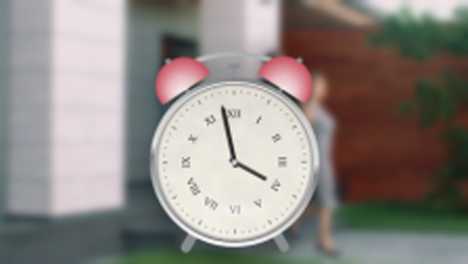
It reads 3 h 58 min
